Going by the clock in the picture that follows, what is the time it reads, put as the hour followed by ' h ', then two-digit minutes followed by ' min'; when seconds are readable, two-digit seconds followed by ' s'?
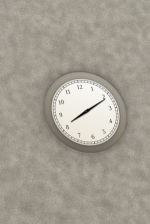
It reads 8 h 11 min
